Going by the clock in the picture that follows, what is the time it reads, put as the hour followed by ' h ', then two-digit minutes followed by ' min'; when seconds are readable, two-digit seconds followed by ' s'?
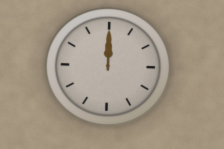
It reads 12 h 00 min
